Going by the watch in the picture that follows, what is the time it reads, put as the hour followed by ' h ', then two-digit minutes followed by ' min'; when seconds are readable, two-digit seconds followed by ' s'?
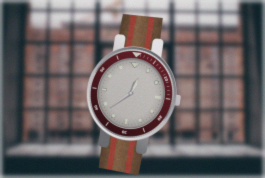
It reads 12 h 38 min
